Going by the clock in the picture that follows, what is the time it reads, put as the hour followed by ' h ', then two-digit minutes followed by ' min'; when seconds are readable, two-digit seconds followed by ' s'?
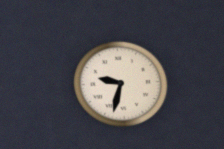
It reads 9 h 33 min
